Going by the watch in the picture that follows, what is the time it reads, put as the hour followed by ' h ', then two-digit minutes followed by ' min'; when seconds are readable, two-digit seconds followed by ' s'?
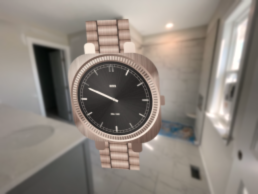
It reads 9 h 49 min
